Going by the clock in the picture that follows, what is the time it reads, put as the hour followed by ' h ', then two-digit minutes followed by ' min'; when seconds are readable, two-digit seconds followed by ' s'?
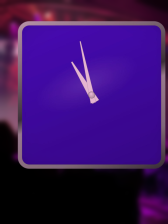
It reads 10 h 58 min
